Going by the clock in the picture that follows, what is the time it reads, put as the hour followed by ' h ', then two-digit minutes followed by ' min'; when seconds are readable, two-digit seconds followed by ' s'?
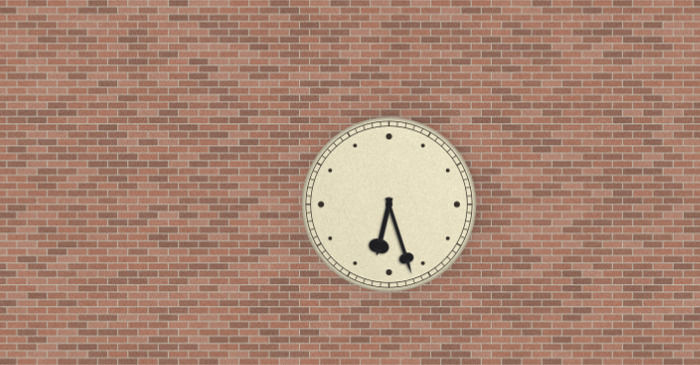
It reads 6 h 27 min
